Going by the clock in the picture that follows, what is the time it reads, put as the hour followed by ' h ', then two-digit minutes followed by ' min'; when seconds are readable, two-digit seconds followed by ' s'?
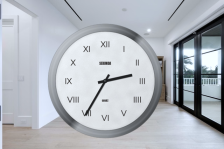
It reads 2 h 35 min
